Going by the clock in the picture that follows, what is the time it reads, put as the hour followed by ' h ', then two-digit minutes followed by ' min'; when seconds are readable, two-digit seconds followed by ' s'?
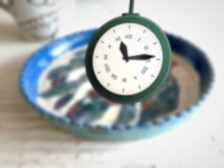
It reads 11 h 14 min
